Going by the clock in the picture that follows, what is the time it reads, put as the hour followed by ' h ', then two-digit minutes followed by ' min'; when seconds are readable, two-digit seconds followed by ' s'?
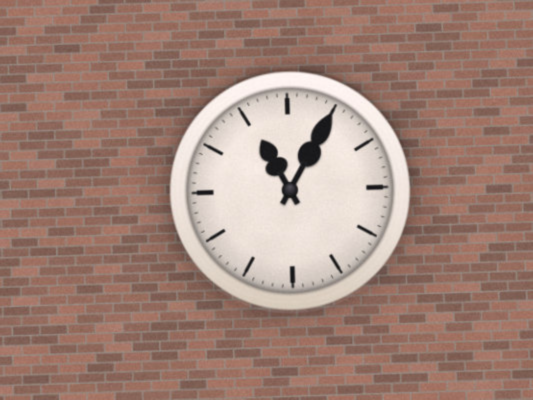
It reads 11 h 05 min
